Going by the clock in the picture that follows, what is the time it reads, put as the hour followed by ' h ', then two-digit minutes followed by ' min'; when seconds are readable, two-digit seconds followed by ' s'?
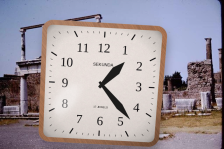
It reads 1 h 23 min
